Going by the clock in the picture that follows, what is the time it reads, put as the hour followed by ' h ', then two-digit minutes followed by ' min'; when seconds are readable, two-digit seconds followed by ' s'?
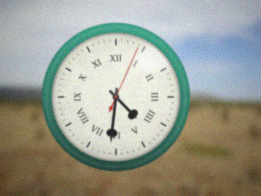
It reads 4 h 31 min 04 s
